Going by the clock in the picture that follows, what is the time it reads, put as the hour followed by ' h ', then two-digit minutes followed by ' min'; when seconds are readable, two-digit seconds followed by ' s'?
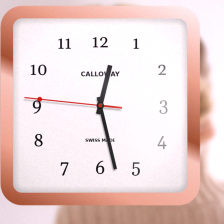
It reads 12 h 27 min 46 s
